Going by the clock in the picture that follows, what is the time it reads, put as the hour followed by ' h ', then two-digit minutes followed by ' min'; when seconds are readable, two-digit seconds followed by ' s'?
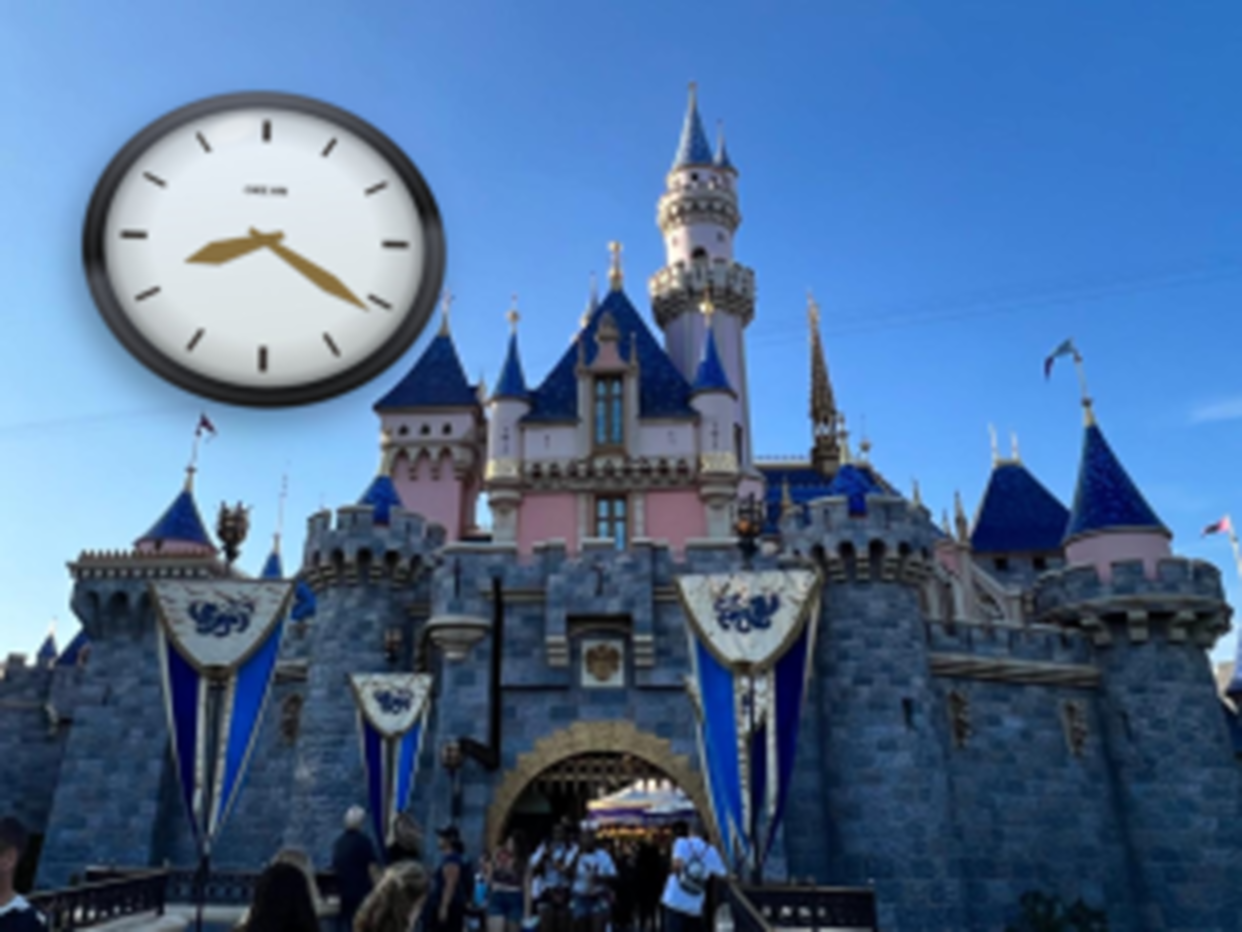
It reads 8 h 21 min
